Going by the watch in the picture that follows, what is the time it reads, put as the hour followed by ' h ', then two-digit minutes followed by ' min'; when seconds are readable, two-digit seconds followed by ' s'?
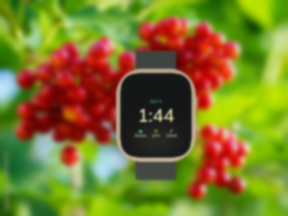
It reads 1 h 44 min
